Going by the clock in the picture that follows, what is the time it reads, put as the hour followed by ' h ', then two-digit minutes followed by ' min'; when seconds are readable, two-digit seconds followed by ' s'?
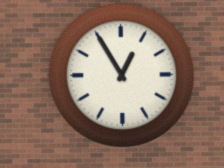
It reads 12 h 55 min
